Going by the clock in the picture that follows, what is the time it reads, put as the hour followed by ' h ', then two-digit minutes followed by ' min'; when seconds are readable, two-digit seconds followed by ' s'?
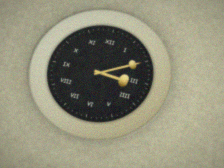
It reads 3 h 10 min
